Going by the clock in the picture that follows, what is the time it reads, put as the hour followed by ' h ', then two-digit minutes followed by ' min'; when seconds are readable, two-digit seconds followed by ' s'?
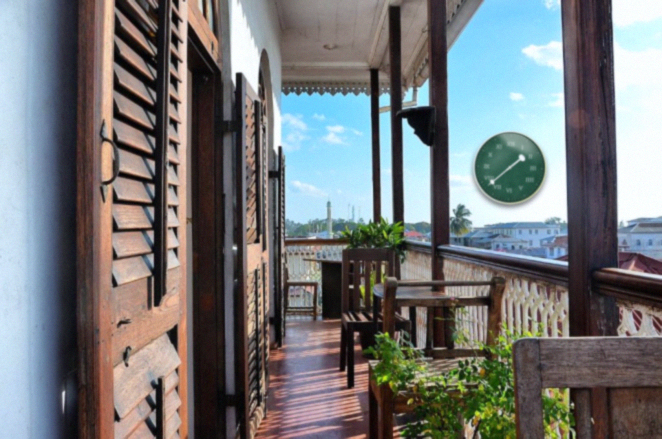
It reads 1 h 38 min
